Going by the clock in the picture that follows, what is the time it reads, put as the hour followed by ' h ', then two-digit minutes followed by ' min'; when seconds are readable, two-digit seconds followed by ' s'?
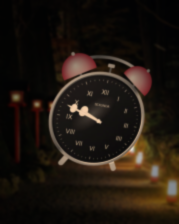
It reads 9 h 48 min
